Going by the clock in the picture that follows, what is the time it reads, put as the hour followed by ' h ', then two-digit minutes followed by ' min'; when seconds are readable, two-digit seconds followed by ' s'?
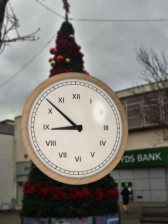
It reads 8 h 52 min
